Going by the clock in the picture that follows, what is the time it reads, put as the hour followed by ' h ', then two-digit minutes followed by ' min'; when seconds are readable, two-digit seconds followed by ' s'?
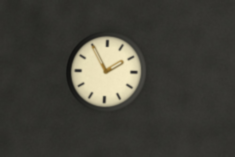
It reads 1 h 55 min
